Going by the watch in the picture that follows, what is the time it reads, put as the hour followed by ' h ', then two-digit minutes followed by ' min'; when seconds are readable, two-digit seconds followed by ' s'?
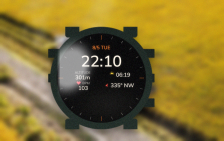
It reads 22 h 10 min
